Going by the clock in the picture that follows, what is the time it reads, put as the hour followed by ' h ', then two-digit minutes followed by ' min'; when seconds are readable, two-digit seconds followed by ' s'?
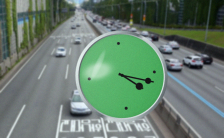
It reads 4 h 18 min
